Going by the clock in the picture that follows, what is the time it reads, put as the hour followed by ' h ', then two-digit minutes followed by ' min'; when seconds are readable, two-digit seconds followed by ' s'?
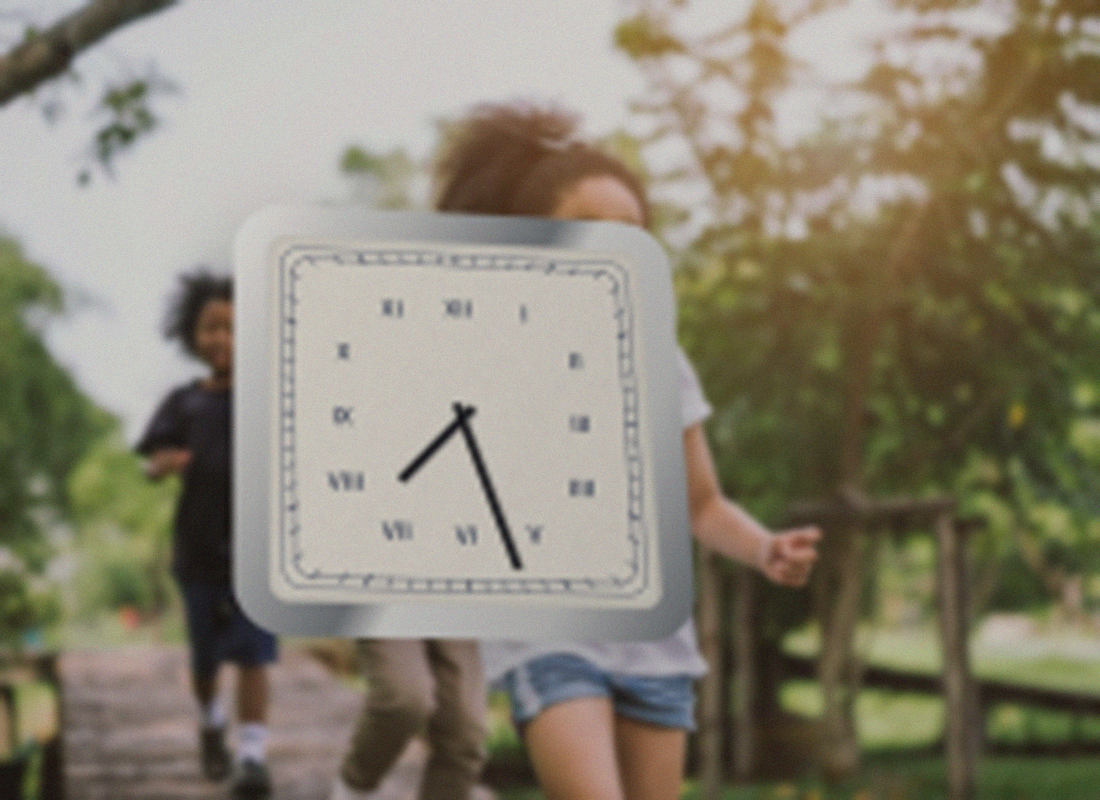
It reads 7 h 27 min
